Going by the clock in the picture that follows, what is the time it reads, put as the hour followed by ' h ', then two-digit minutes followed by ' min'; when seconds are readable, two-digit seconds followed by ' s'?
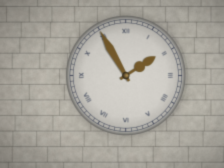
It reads 1 h 55 min
